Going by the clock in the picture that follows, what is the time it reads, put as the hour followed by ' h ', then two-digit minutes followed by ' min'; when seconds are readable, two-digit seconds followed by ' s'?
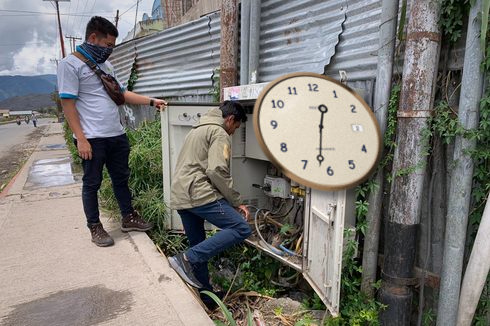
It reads 12 h 32 min
